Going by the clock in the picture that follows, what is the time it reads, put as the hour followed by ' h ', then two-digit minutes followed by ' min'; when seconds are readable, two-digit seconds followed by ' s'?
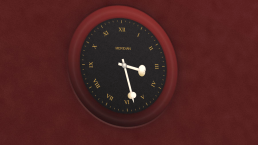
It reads 3 h 28 min
